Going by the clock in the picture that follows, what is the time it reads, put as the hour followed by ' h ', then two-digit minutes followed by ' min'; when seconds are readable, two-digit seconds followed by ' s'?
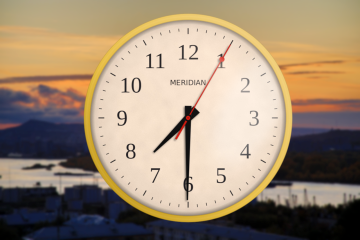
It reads 7 h 30 min 05 s
